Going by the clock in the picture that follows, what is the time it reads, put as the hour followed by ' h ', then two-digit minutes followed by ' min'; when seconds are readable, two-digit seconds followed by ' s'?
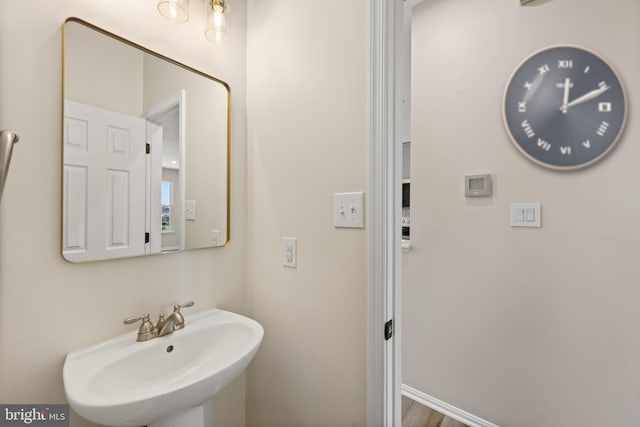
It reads 12 h 11 min
